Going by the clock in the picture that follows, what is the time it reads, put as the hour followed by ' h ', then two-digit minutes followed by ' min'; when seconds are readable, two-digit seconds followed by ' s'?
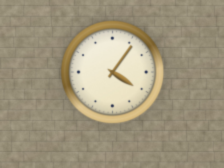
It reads 4 h 06 min
